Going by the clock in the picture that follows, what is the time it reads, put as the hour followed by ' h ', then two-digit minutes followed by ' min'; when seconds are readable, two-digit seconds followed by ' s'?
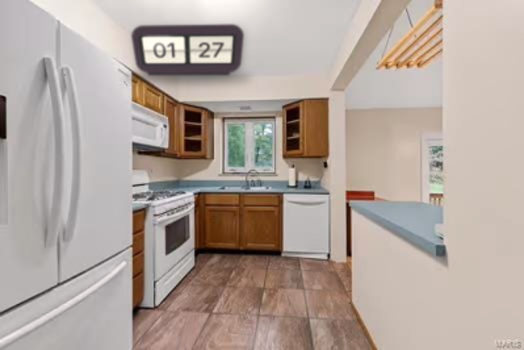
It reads 1 h 27 min
